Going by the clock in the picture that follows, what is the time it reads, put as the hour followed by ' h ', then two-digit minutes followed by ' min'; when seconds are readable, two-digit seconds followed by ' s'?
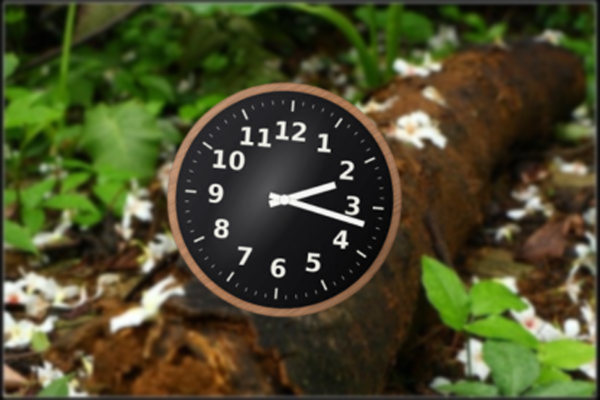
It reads 2 h 17 min
